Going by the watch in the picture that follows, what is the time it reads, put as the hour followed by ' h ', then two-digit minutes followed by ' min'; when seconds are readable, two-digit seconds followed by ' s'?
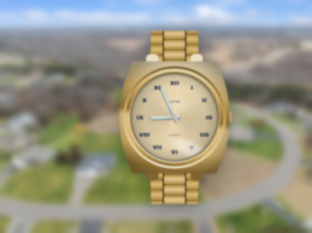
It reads 8 h 56 min
